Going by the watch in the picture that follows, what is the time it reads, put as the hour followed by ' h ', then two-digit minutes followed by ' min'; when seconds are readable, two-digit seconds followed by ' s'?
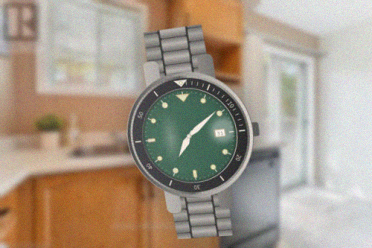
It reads 7 h 09 min
